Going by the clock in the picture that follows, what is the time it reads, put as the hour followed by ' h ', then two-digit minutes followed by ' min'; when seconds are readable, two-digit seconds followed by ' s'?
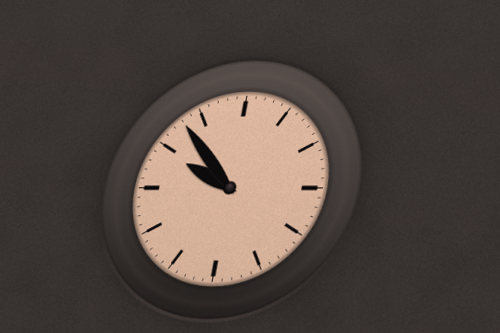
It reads 9 h 53 min
